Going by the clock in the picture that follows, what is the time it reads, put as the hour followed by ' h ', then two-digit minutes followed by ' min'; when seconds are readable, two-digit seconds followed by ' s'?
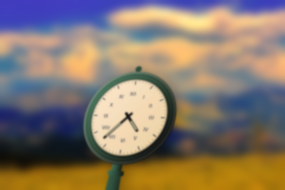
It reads 4 h 37 min
